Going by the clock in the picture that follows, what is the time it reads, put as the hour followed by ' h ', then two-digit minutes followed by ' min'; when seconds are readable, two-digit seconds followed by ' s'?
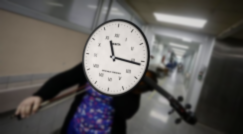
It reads 11 h 16 min
